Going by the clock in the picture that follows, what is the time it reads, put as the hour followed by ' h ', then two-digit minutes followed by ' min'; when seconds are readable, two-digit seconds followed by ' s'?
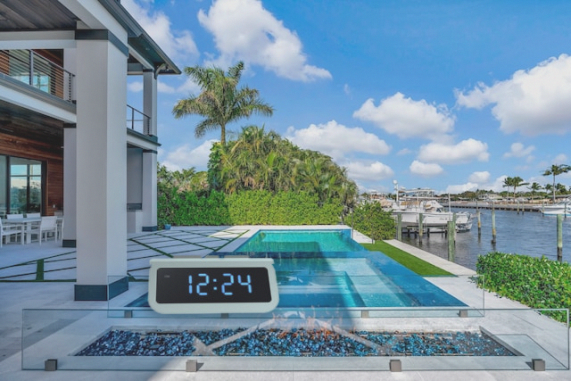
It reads 12 h 24 min
